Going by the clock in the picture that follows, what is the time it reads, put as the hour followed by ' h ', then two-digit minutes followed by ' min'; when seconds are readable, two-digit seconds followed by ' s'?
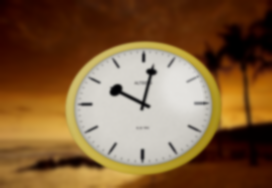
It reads 10 h 02 min
